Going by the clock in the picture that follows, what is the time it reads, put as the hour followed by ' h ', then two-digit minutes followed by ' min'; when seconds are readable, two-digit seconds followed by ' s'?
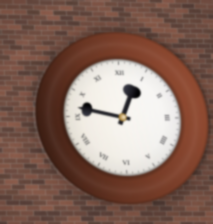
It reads 12 h 47 min
